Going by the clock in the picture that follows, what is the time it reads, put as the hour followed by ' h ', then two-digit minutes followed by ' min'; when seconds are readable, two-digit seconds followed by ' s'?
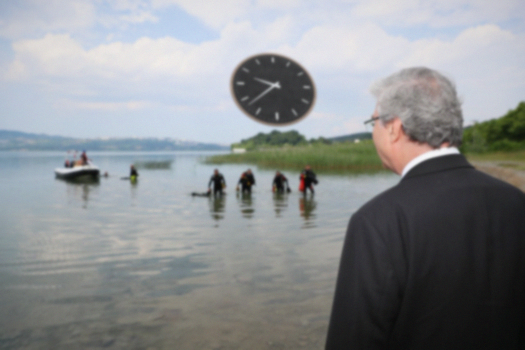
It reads 9 h 38 min
